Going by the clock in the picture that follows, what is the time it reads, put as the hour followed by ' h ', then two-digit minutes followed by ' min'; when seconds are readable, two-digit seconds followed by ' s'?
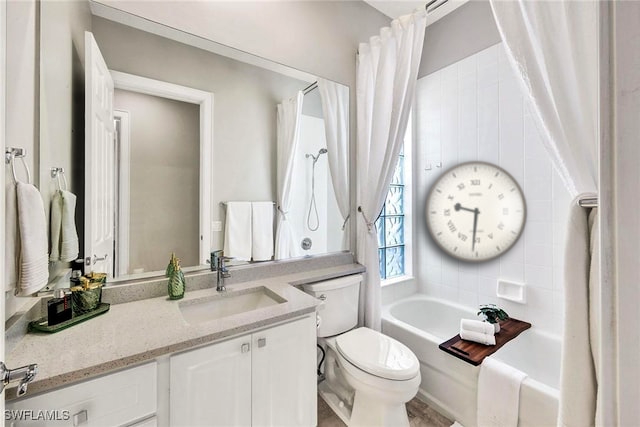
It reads 9 h 31 min
